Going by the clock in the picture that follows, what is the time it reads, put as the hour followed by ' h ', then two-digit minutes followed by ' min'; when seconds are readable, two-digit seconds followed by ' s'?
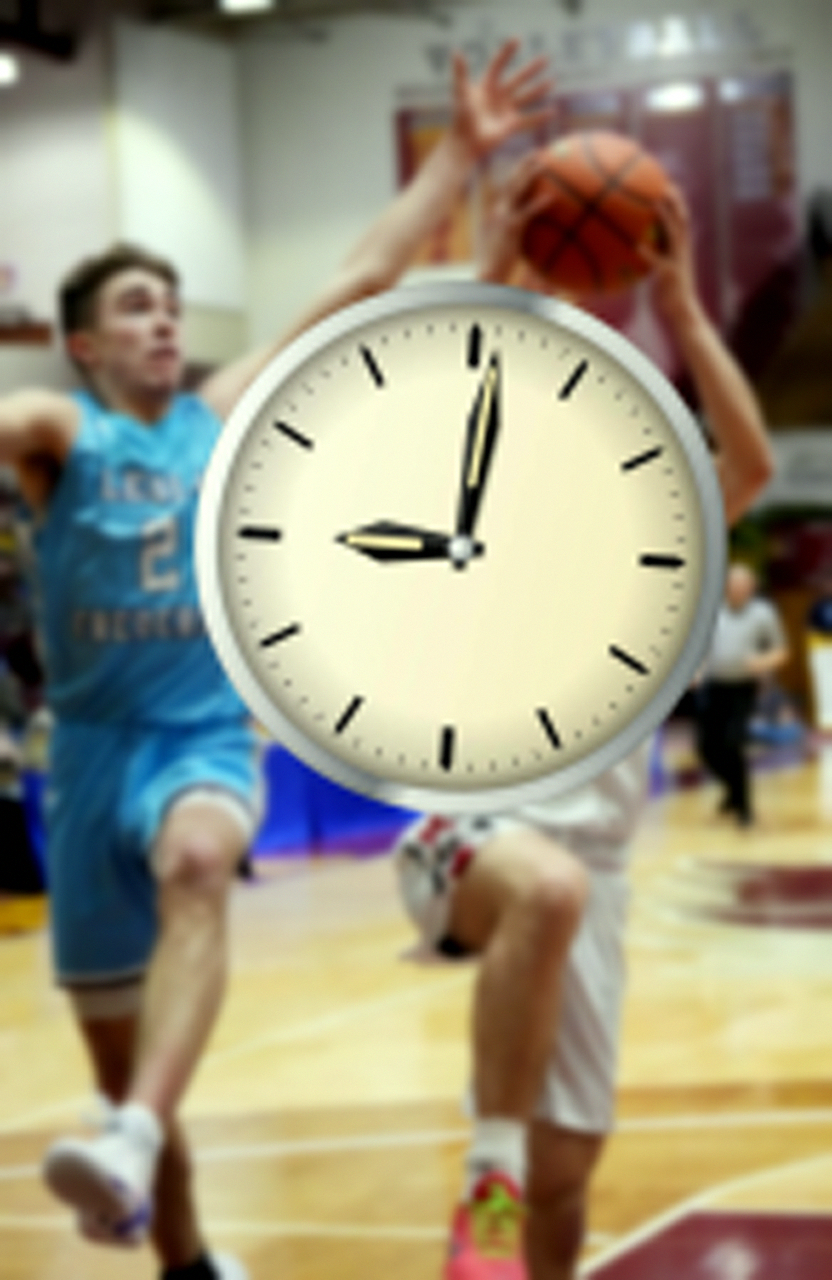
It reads 9 h 01 min
